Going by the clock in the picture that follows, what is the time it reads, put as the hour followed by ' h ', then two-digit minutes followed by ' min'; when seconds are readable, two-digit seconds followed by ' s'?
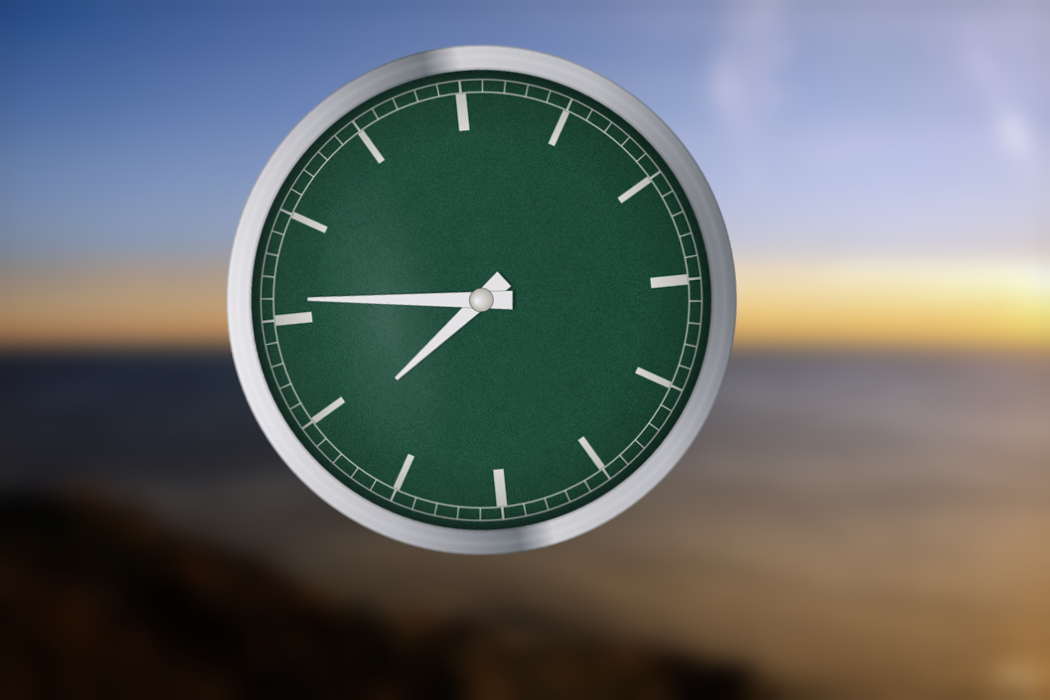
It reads 7 h 46 min
